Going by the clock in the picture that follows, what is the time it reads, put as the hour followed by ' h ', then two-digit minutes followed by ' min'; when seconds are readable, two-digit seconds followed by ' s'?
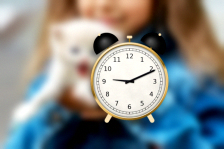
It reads 9 h 11 min
